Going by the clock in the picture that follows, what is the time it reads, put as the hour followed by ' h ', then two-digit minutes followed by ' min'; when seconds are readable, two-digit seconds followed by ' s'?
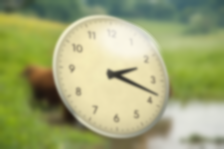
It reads 2 h 18 min
